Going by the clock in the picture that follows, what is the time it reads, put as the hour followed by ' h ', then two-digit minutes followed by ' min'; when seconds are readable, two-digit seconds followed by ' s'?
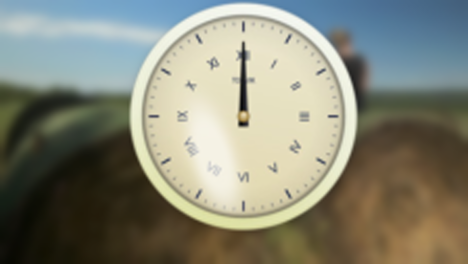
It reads 12 h 00 min
